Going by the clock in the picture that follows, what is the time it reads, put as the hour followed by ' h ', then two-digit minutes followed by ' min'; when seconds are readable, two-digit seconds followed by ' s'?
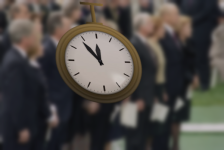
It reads 11 h 54 min
